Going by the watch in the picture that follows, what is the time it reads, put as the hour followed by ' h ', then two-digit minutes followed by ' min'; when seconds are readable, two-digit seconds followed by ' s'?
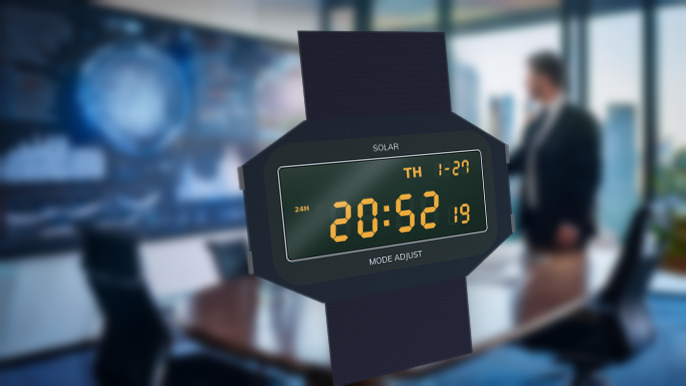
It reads 20 h 52 min 19 s
